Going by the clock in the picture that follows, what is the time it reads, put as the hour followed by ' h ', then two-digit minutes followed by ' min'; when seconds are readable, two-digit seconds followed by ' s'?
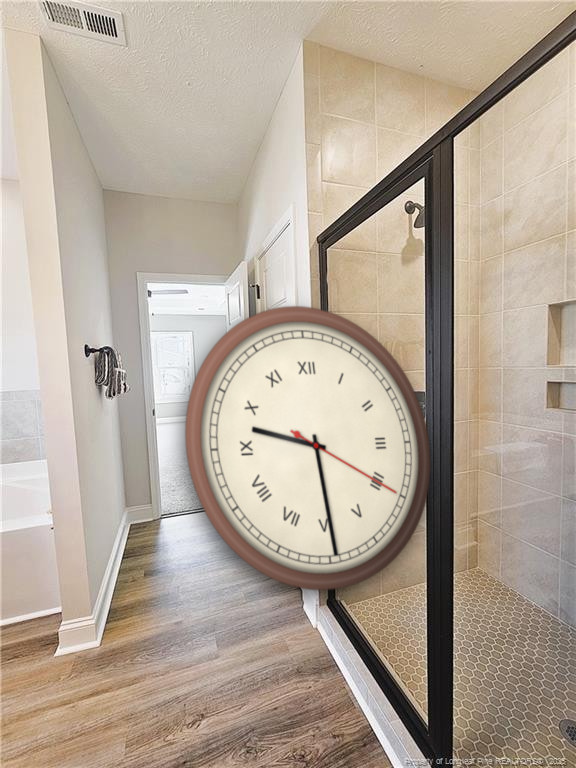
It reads 9 h 29 min 20 s
